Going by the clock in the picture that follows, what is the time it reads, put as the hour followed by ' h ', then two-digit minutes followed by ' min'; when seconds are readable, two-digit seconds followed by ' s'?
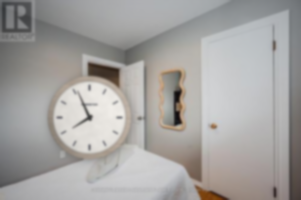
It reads 7 h 56 min
